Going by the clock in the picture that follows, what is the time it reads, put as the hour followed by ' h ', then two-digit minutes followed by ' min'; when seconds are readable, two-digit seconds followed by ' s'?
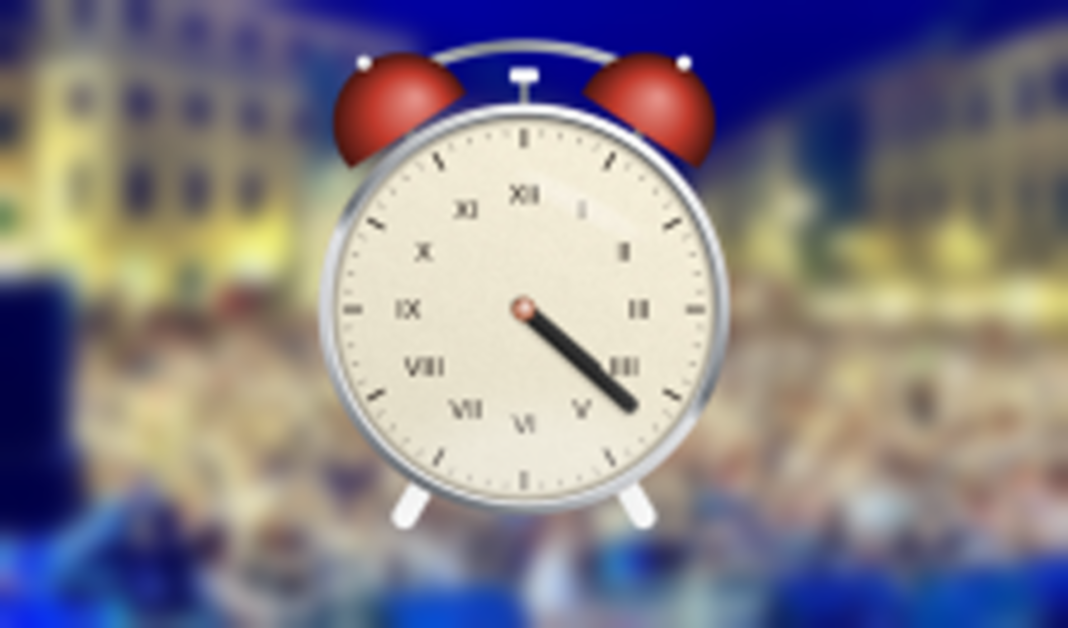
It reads 4 h 22 min
